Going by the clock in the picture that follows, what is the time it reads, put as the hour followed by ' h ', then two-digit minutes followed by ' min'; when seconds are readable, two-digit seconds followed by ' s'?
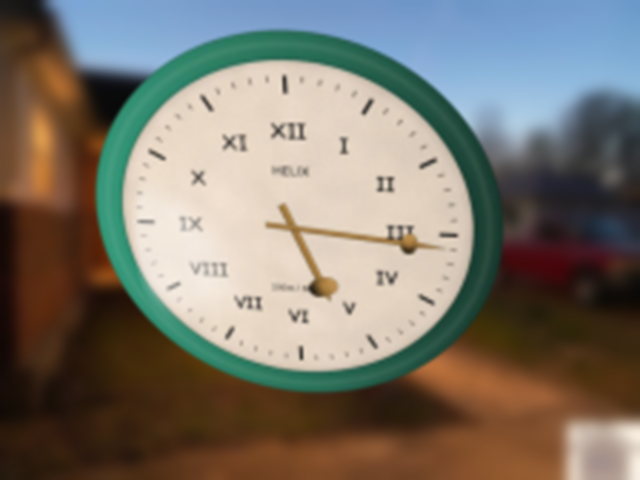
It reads 5 h 16 min
